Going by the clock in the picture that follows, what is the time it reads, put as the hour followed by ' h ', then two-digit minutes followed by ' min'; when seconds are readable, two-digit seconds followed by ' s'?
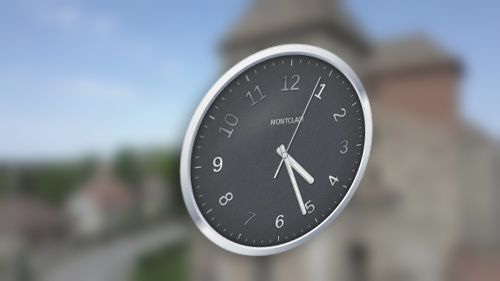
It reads 4 h 26 min 04 s
